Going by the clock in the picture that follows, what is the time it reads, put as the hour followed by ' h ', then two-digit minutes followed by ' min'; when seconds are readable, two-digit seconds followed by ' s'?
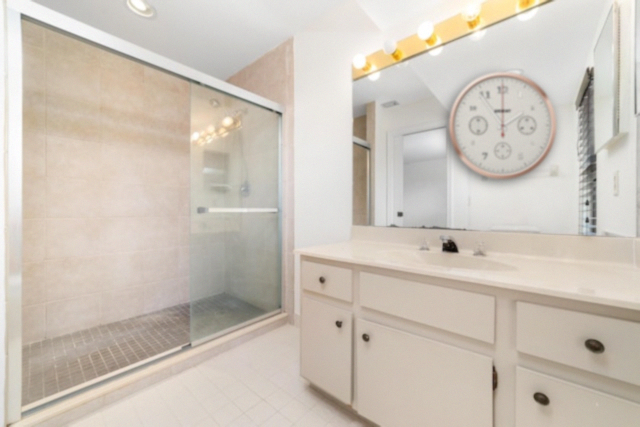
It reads 1 h 54 min
